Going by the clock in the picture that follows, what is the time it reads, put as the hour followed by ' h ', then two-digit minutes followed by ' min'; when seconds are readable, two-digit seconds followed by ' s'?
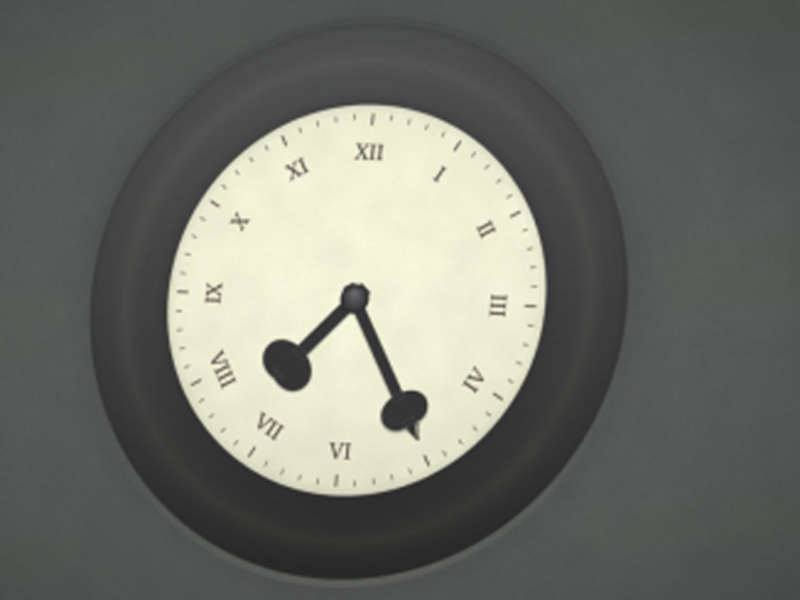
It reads 7 h 25 min
